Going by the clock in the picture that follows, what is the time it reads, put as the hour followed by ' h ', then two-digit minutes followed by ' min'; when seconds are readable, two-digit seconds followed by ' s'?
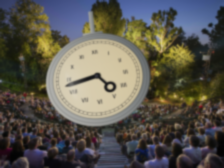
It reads 4 h 43 min
